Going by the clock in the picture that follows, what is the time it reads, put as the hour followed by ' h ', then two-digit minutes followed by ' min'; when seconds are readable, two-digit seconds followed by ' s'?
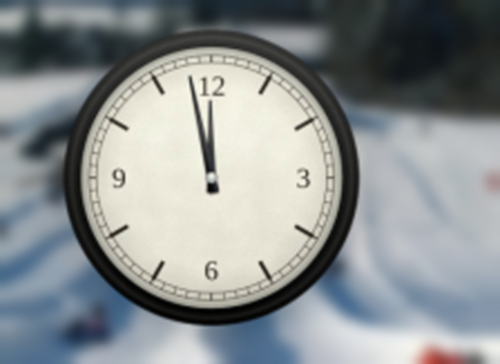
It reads 11 h 58 min
